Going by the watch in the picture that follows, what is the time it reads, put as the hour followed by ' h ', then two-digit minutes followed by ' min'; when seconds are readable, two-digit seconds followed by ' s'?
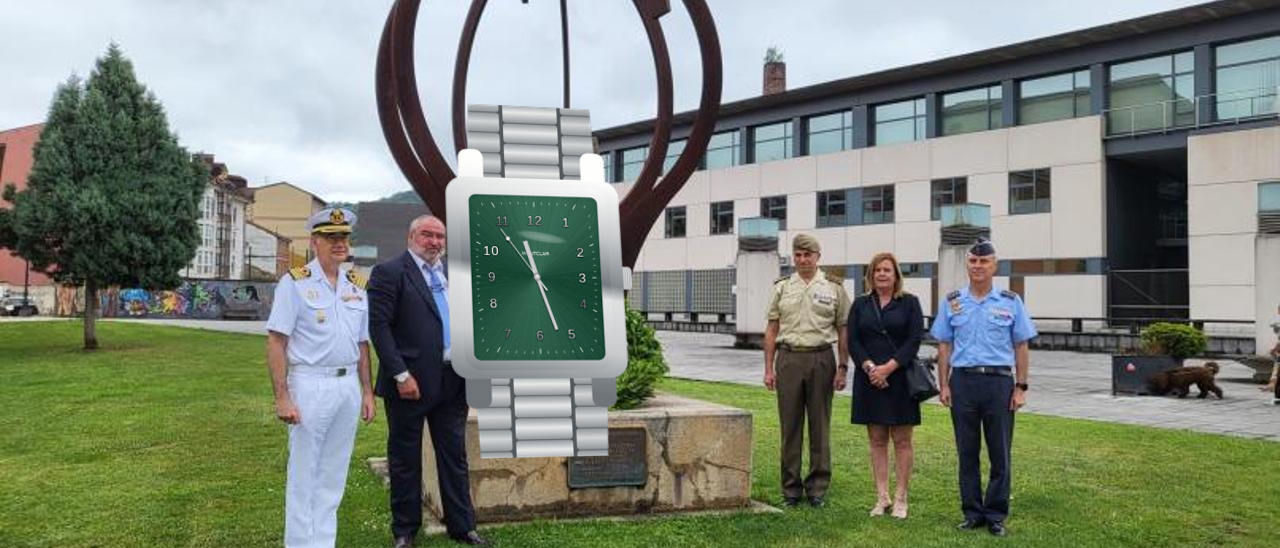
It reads 11 h 26 min 54 s
